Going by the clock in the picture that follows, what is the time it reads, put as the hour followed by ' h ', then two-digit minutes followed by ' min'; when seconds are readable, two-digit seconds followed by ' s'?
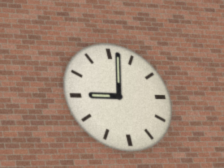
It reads 9 h 02 min
